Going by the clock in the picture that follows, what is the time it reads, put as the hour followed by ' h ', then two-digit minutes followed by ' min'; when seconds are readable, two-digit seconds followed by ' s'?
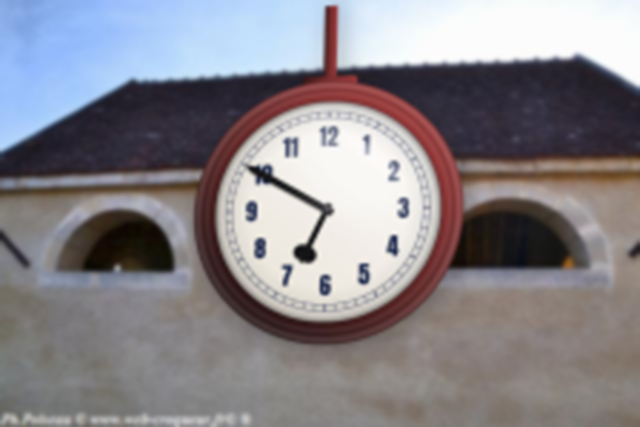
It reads 6 h 50 min
